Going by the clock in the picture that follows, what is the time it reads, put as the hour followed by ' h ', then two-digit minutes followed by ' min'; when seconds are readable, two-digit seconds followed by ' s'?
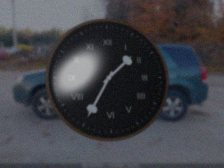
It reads 1 h 35 min
